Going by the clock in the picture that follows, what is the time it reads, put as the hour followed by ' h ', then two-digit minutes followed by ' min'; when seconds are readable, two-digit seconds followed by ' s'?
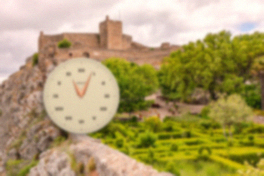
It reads 11 h 04 min
